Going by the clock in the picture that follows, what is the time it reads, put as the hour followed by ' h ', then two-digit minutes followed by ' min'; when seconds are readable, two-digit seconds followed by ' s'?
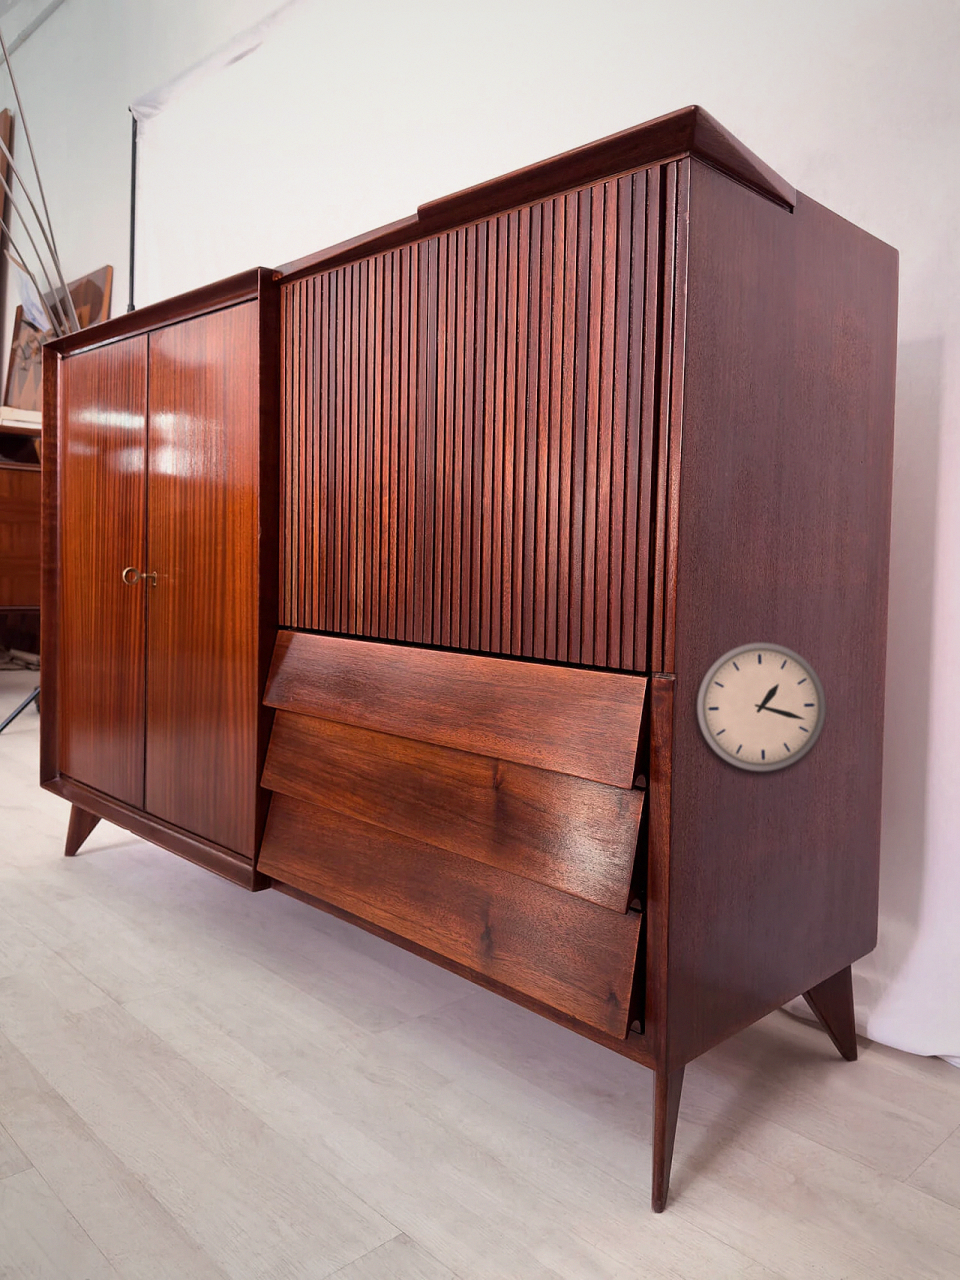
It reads 1 h 18 min
